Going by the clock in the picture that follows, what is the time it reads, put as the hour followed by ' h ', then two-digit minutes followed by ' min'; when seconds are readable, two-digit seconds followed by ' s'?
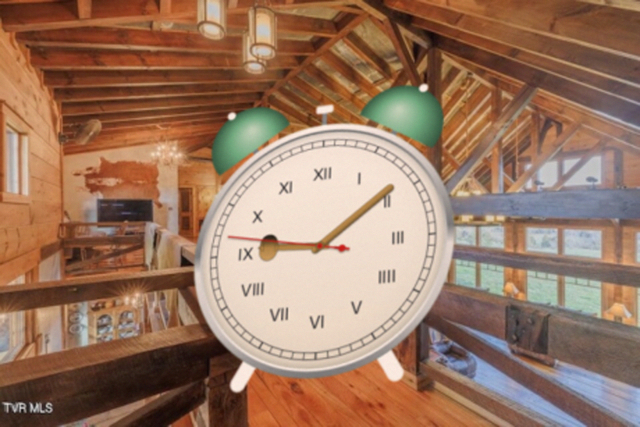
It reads 9 h 08 min 47 s
